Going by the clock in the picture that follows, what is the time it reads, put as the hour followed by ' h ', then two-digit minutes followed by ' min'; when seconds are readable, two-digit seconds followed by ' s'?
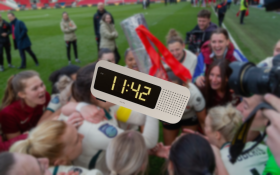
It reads 11 h 42 min
